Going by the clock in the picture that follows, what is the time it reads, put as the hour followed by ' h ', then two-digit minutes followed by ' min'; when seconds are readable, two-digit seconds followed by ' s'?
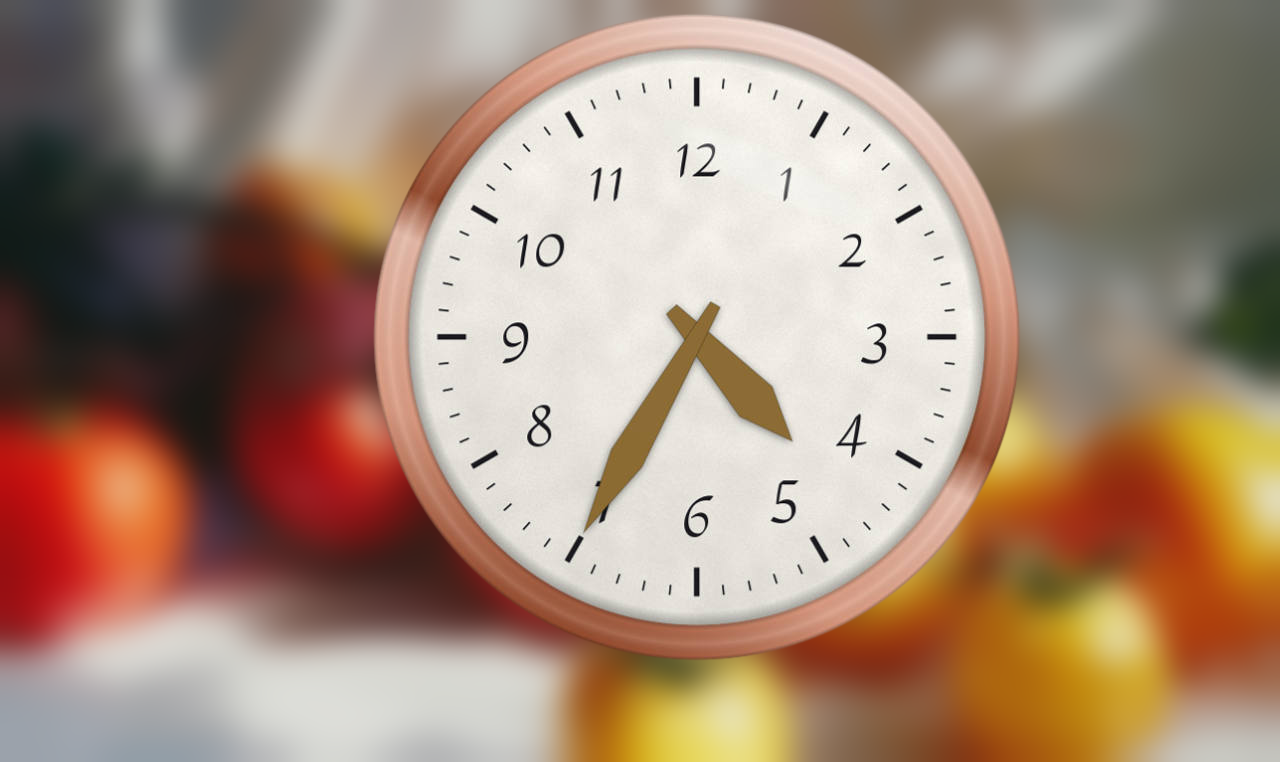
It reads 4 h 35 min
